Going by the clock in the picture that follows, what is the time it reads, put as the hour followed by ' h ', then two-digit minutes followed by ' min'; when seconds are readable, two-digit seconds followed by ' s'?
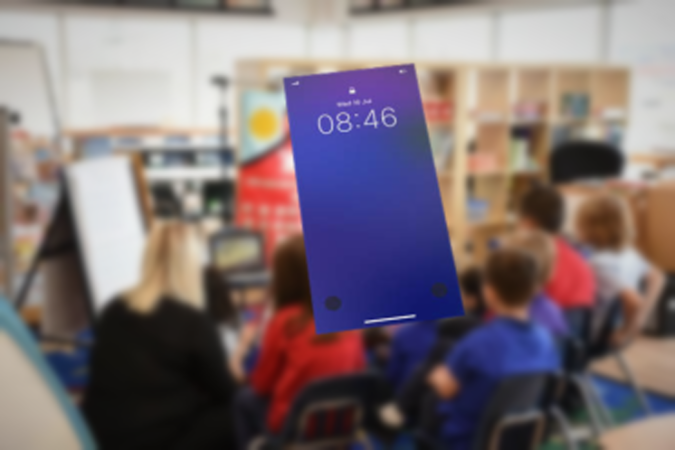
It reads 8 h 46 min
